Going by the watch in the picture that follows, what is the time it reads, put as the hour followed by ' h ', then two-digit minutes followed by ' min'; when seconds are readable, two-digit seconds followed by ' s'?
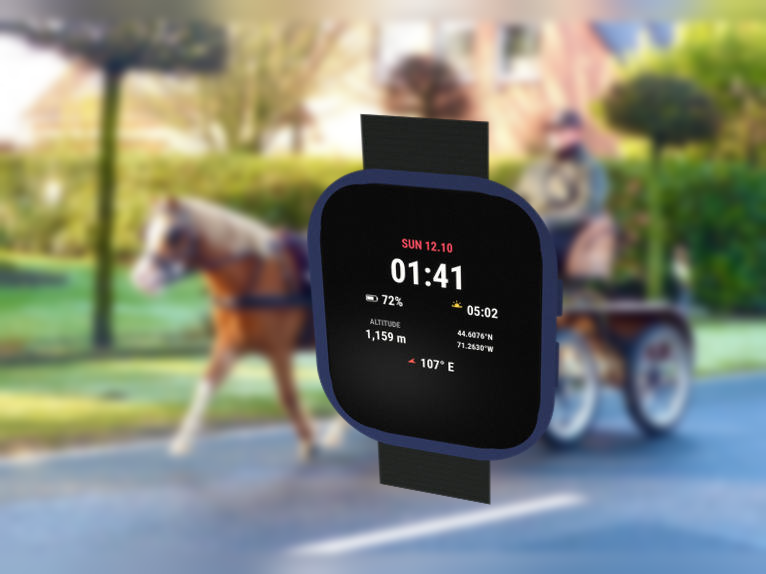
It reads 1 h 41 min
